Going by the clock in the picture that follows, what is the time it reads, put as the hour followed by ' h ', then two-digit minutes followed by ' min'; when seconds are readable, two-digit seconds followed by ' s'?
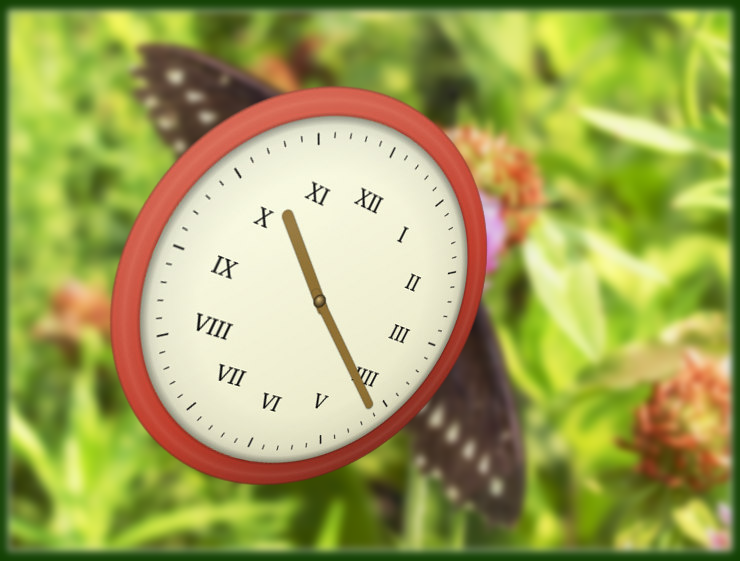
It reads 10 h 21 min
